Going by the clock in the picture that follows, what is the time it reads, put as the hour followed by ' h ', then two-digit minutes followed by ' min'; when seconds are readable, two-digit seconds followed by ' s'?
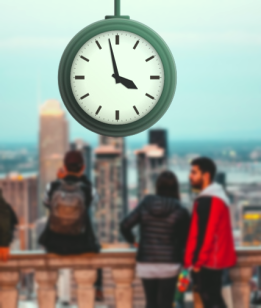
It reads 3 h 58 min
